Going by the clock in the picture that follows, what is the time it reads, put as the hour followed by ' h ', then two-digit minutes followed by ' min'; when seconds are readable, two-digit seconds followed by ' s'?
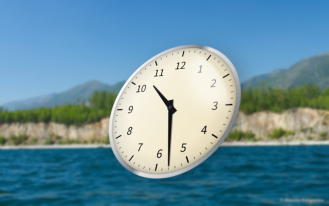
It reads 10 h 28 min
